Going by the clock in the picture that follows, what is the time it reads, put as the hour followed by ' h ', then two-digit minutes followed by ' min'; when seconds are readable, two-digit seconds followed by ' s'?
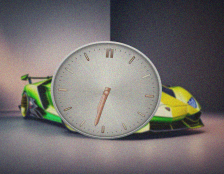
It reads 6 h 32 min
